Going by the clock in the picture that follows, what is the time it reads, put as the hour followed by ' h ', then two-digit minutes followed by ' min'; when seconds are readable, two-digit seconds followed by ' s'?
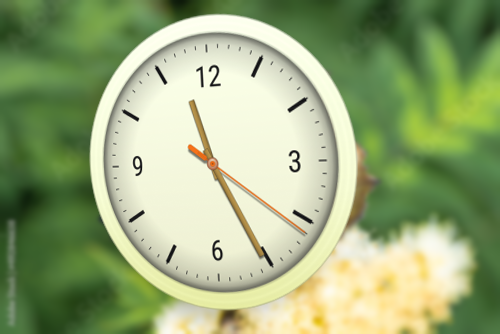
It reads 11 h 25 min 21 s
